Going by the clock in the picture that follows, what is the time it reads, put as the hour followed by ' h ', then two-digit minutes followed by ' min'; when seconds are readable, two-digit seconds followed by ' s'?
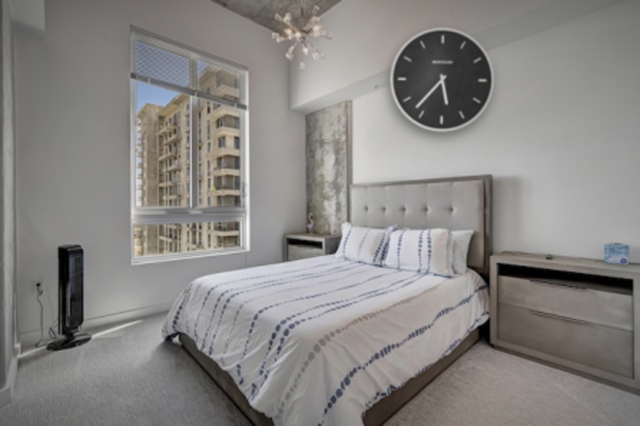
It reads 5 h 37 min
